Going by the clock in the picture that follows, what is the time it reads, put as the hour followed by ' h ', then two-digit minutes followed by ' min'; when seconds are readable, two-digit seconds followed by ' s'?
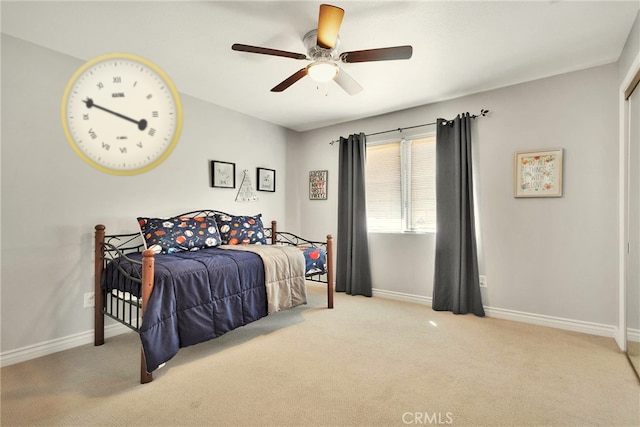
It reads 3 h 49 min
